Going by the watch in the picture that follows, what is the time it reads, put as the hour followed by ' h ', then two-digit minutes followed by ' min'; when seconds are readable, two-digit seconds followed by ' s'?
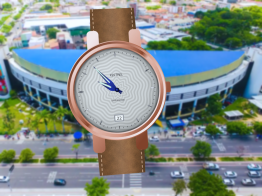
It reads 9 h 53 min
